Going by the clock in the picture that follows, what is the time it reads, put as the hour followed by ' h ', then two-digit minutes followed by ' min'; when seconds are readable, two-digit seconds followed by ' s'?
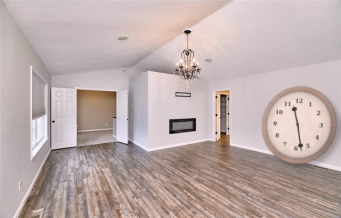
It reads 11 h 28 min
